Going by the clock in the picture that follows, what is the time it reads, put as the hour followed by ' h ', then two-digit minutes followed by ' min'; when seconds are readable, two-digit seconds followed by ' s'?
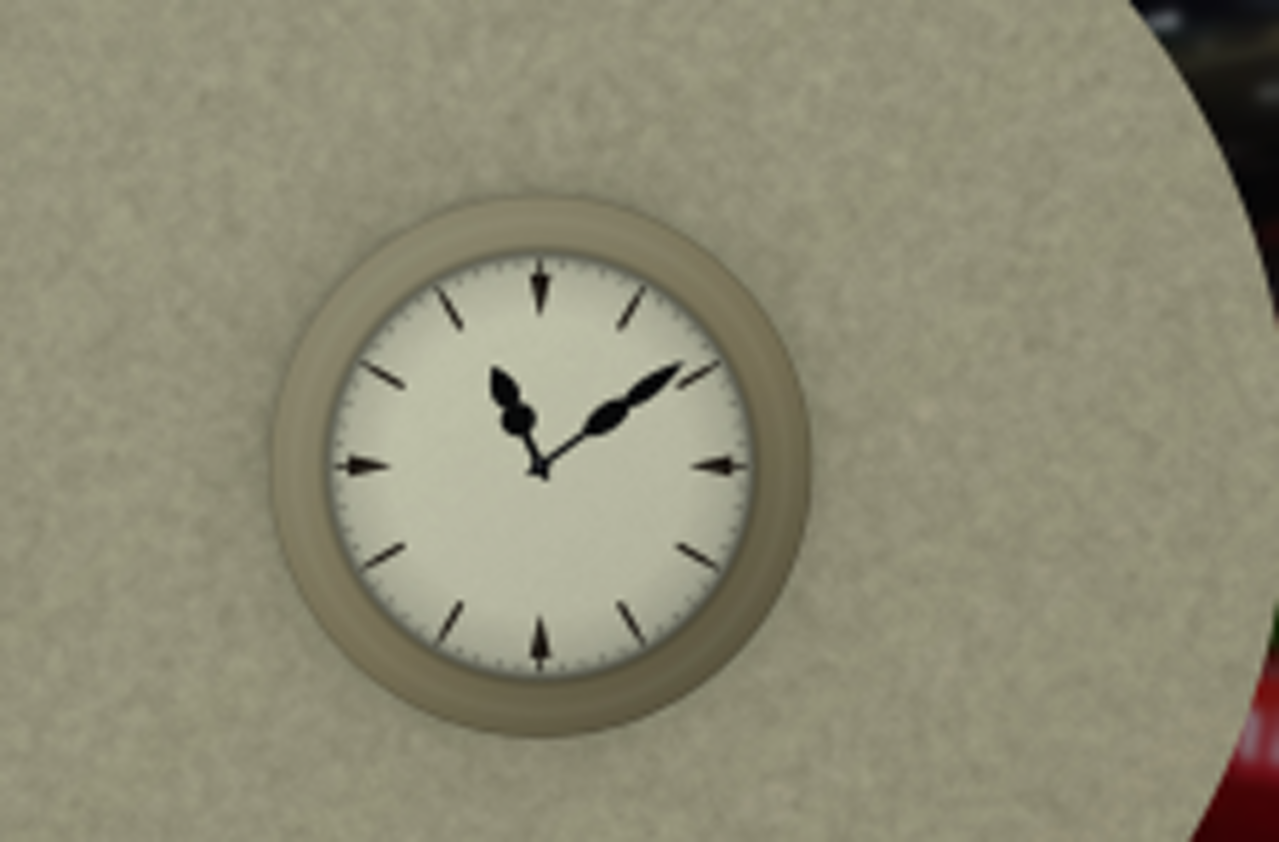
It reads 11 h 09 min
